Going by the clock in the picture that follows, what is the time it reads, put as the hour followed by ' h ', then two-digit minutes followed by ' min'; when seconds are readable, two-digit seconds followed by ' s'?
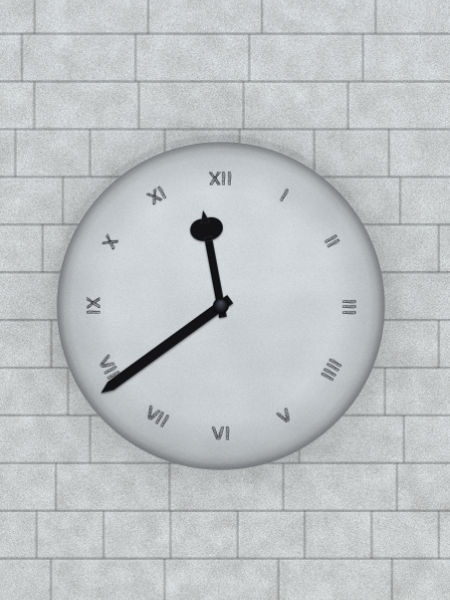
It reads 11 h 39 min
